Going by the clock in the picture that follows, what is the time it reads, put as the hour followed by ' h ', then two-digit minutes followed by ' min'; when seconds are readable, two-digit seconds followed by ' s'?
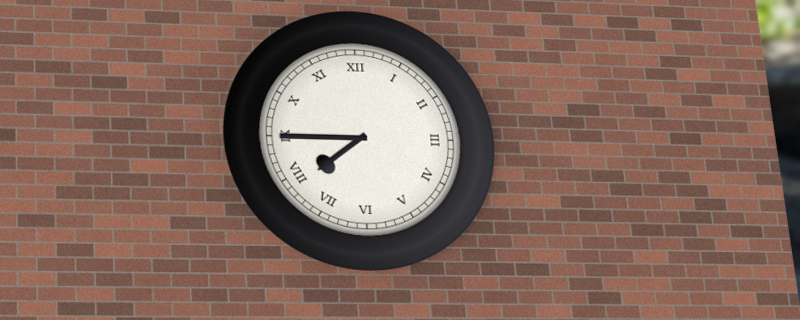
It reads 7 h 45 min
